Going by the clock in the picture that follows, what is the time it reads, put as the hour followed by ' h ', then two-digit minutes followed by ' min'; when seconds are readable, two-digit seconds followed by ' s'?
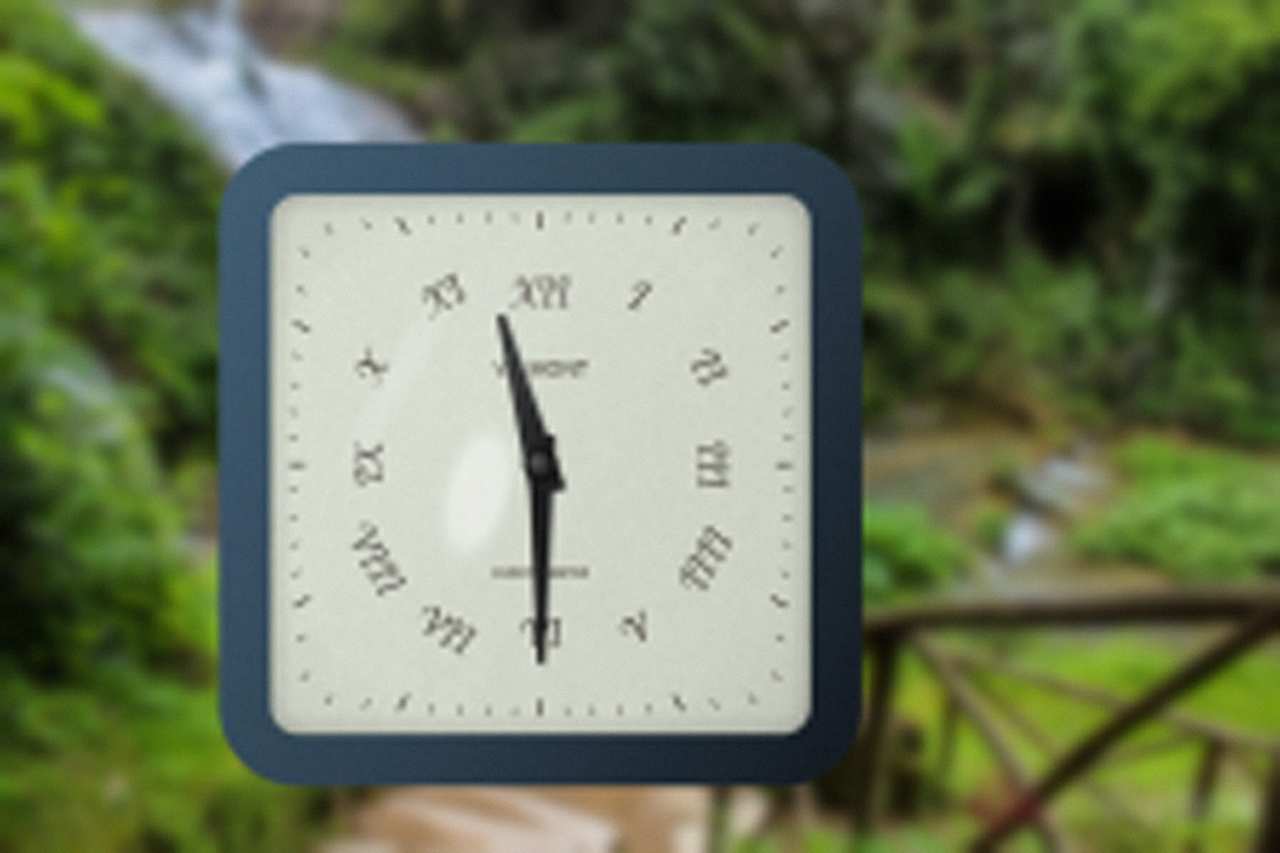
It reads 11 h 30 min
